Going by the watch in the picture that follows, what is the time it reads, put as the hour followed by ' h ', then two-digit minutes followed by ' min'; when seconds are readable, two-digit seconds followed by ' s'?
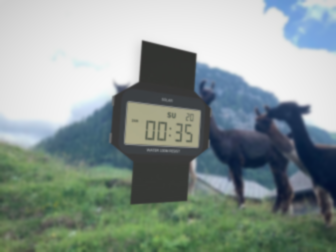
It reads 0 h 35 min
